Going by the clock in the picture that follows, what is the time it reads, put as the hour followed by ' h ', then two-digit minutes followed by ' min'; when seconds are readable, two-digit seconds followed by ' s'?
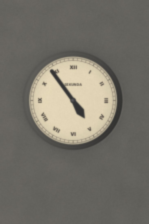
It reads 4 h 54 min
